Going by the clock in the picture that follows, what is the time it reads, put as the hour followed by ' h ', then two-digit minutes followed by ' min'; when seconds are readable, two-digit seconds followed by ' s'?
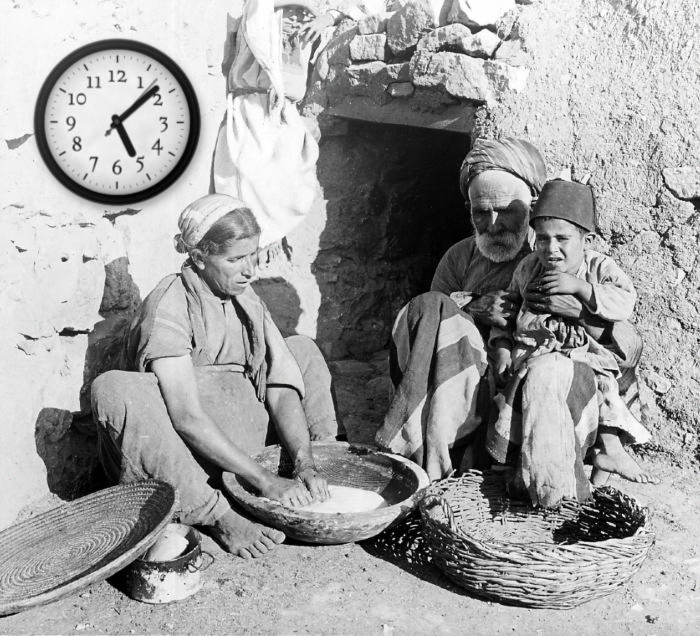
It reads 5 h 08 min 07 s
